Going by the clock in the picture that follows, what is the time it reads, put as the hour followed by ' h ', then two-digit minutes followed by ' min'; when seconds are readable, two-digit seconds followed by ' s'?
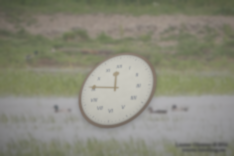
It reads 11 h 46 min
